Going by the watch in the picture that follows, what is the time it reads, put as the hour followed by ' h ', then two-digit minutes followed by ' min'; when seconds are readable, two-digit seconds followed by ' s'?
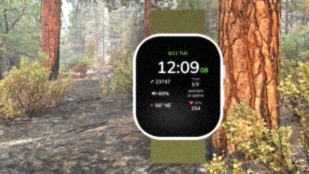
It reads 12 h 09 min
